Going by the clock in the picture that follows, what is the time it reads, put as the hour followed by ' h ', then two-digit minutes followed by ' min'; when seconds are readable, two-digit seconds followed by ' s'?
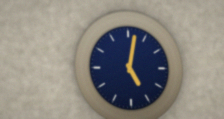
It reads 5 h 02 min
